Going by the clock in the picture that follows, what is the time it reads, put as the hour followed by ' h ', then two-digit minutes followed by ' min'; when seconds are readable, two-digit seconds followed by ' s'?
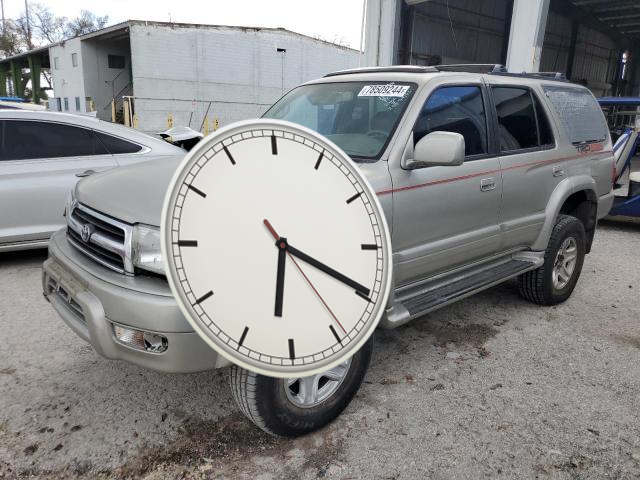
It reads 6 h 19 min 24 s
